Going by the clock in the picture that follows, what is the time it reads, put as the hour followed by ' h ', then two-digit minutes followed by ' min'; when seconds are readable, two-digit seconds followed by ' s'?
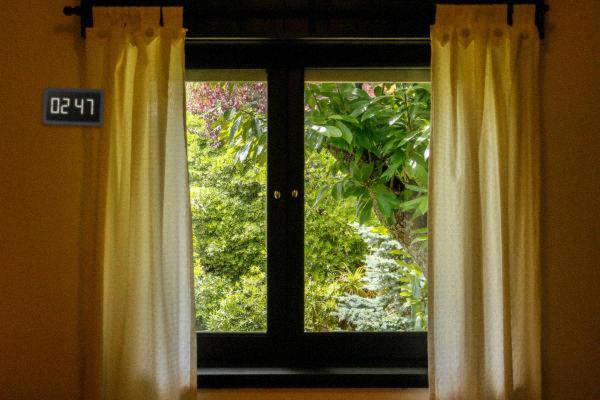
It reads 2 h 47 min
